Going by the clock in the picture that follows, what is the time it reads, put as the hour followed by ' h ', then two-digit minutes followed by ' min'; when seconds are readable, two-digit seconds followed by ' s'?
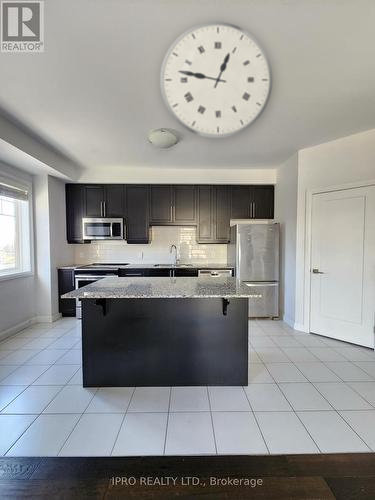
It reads 12 h 47 min
